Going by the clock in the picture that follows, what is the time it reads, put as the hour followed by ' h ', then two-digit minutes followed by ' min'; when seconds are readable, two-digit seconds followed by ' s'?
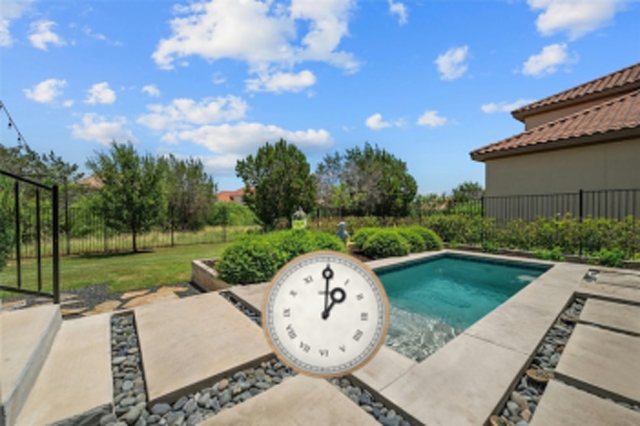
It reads 1 h 00 min
